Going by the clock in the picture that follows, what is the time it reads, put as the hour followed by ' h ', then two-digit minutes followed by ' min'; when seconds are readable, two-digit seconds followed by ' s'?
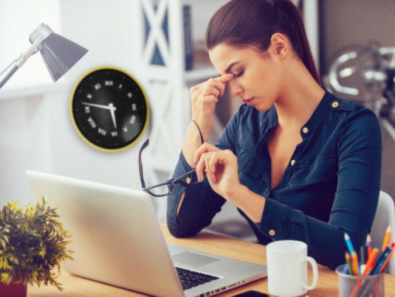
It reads 5 h 47 min
